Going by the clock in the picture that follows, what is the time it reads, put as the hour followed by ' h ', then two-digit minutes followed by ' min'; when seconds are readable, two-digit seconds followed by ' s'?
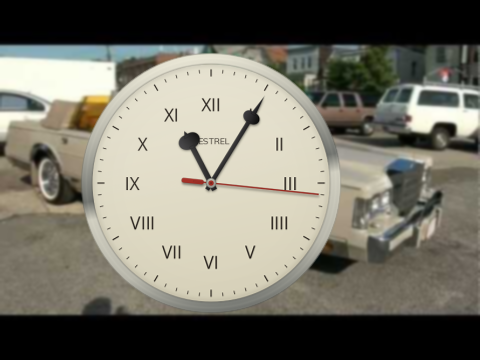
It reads 11 h 05 min 16 s
